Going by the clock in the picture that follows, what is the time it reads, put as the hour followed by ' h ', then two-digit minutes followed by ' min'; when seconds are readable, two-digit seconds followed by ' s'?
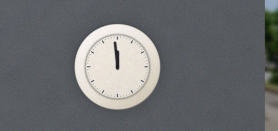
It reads 11 h 59 min
